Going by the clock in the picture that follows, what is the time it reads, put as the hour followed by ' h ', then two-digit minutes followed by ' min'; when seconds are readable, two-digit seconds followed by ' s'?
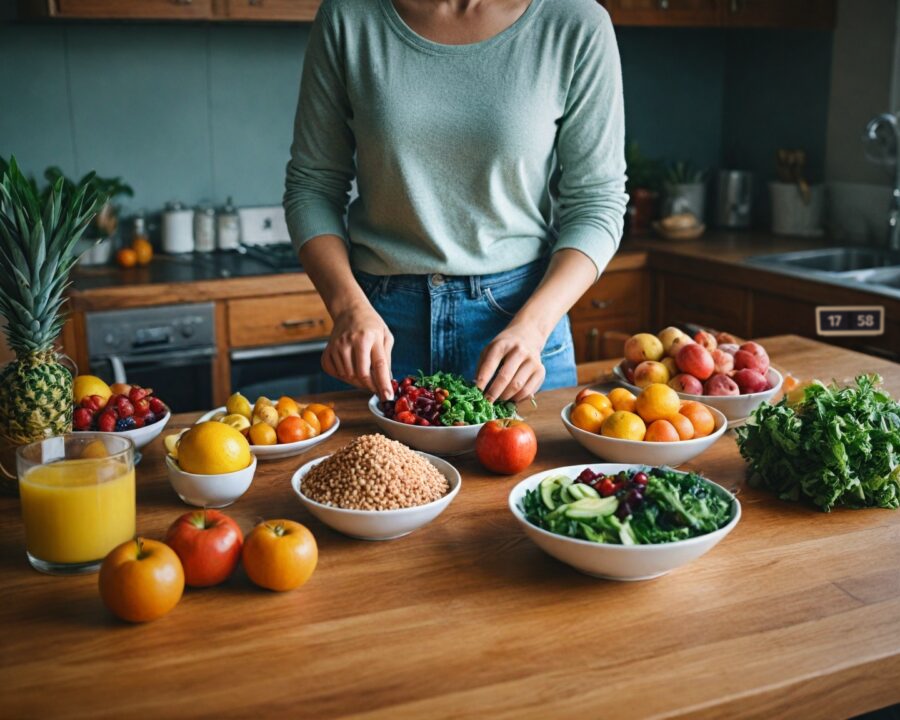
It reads 17 h 58 min
